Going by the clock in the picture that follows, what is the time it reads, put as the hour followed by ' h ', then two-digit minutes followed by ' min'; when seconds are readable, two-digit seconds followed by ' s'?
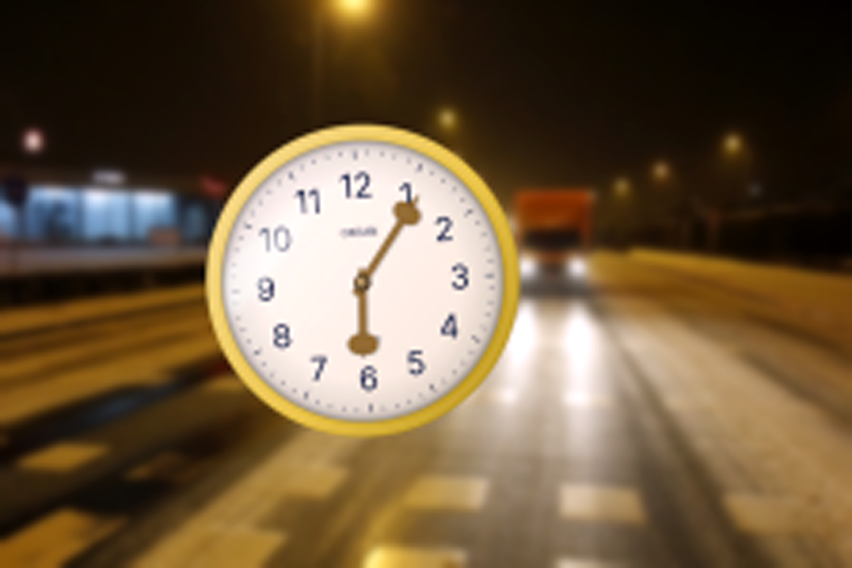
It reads 6 h 06 min
